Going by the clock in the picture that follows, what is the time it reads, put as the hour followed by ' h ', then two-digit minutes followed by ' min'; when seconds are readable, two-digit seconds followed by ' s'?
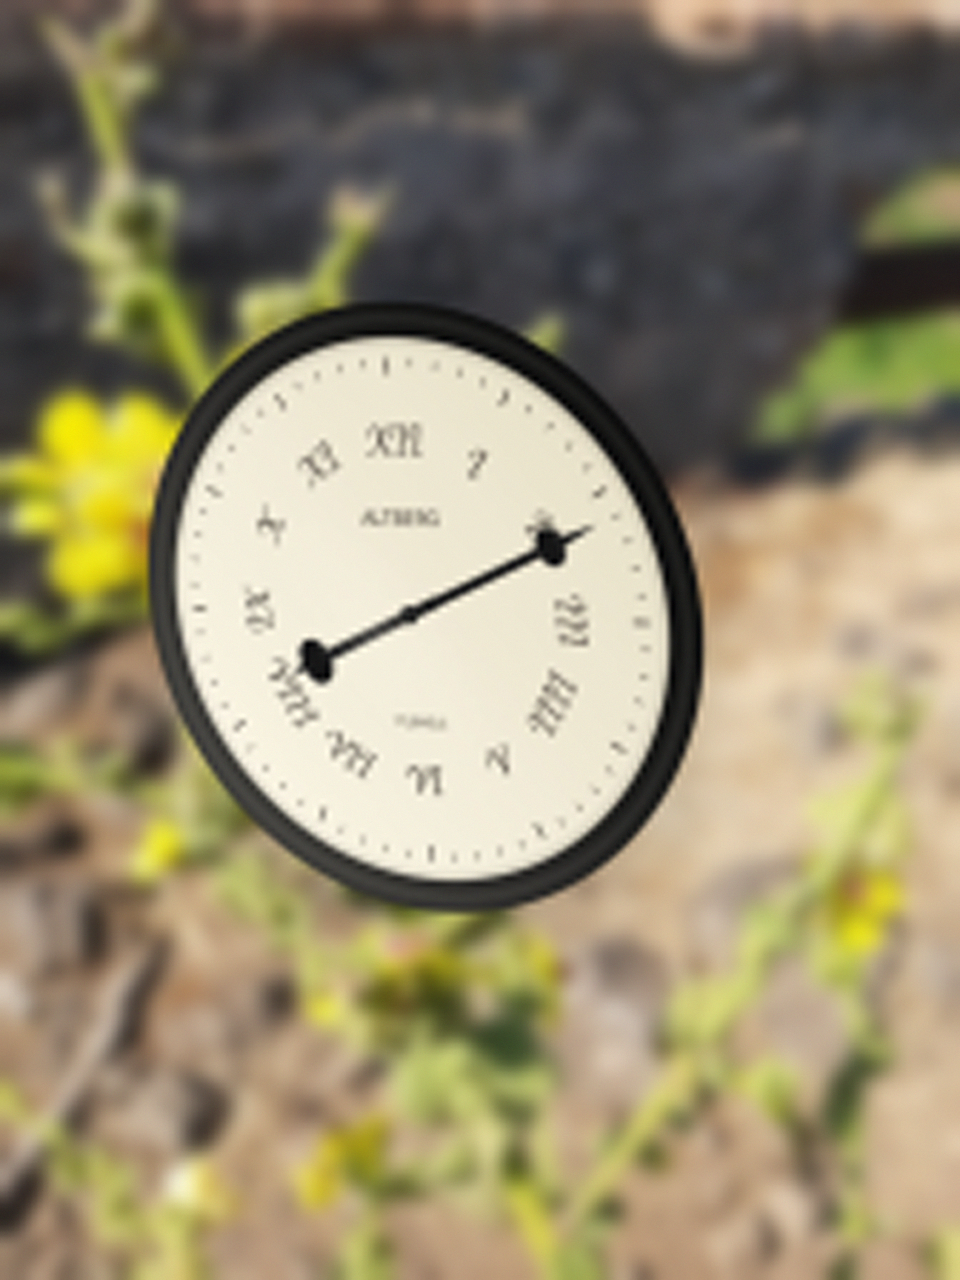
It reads 8 h 11 min
